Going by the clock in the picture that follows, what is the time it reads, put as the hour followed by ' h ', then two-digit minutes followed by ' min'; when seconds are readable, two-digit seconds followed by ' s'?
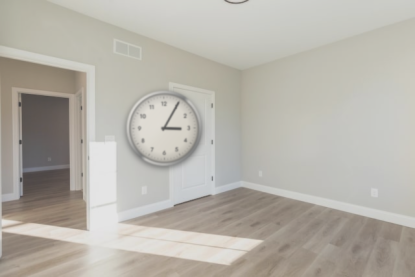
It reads 3 h 05 min
